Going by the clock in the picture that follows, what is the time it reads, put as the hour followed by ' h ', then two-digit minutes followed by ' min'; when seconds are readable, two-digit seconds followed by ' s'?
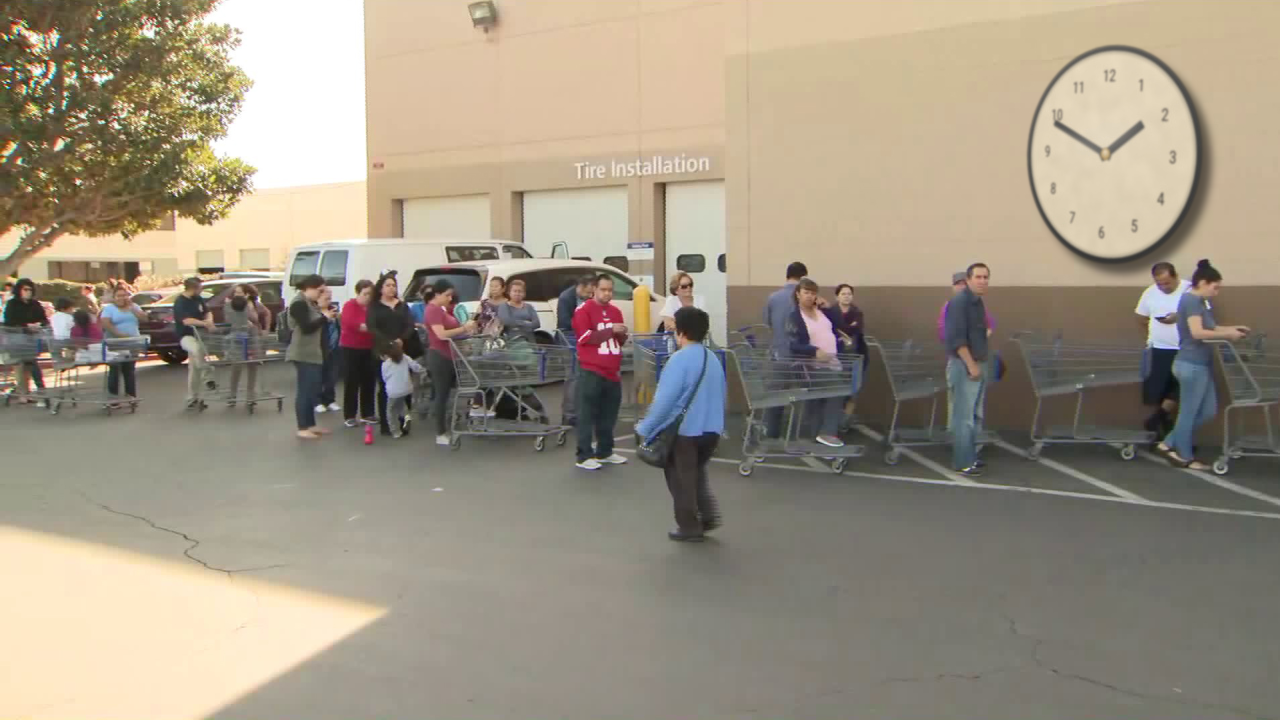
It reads 1 h 49 min
